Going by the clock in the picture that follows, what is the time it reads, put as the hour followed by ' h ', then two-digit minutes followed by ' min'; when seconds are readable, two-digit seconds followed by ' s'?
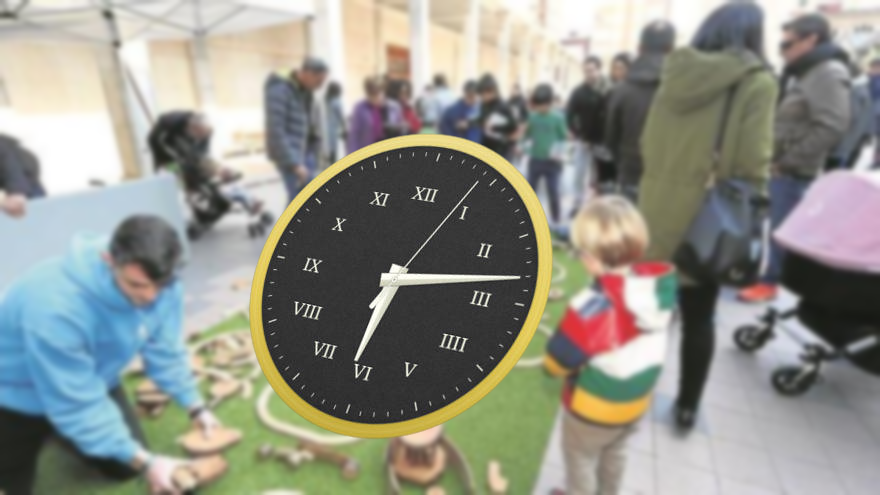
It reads 6 h 13 min 04 s
